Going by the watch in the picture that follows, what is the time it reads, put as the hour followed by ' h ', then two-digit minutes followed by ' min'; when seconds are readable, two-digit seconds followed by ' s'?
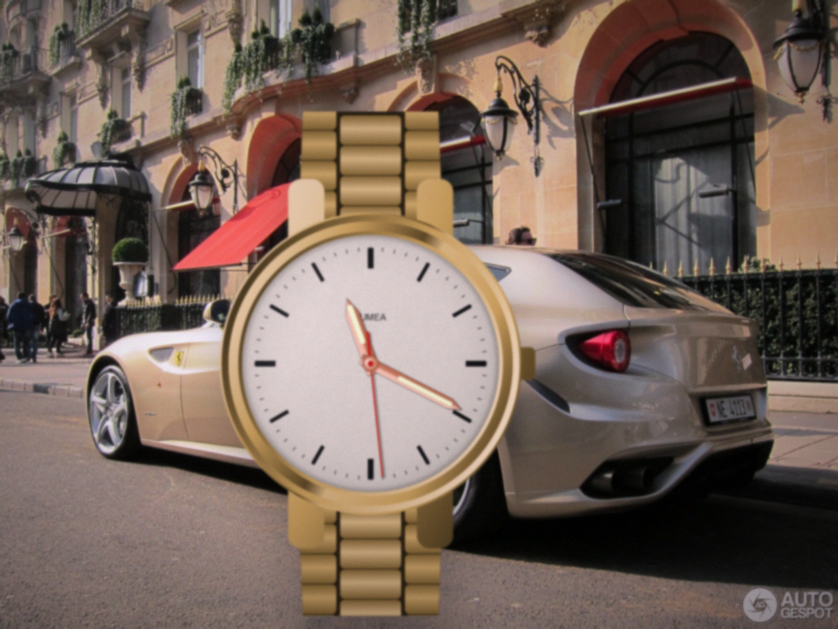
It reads 11 h 19 min 29 s
